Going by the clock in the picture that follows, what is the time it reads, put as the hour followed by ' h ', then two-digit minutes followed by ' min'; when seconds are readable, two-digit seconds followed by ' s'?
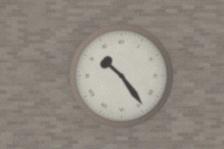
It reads 10 h 24 min
